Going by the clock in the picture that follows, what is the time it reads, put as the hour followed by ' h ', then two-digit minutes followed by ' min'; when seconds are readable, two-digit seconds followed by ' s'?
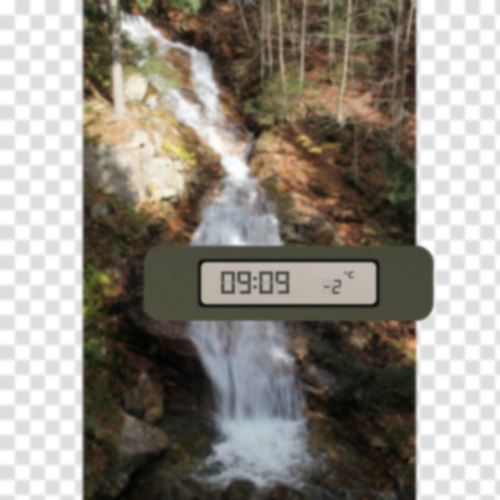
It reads 9 h 09 min
